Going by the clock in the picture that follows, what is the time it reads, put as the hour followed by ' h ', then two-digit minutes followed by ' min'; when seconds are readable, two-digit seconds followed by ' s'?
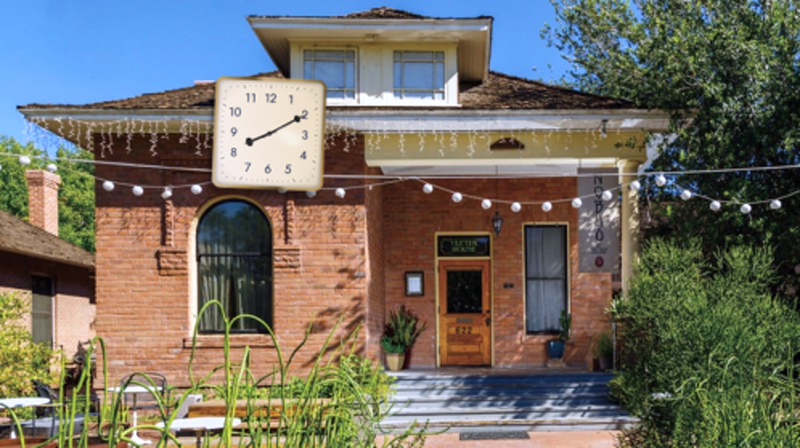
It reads 8 h 10 min
